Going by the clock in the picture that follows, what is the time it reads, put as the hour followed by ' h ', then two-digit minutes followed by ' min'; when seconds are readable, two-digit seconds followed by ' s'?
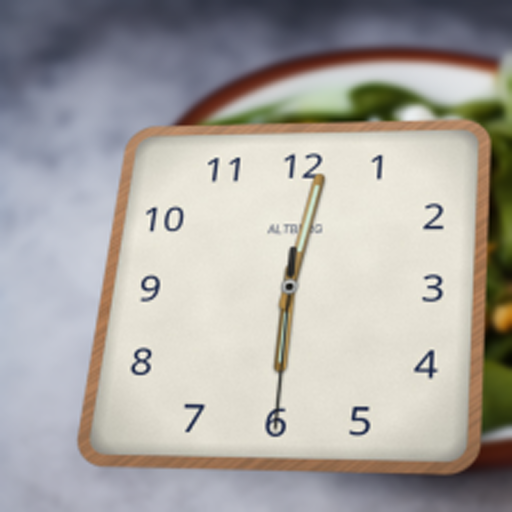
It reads 6 h 01 min 30 s
